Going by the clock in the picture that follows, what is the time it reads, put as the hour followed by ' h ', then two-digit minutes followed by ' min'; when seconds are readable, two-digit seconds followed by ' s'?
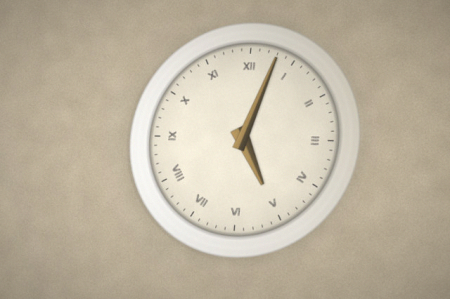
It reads 5 h 03 min
